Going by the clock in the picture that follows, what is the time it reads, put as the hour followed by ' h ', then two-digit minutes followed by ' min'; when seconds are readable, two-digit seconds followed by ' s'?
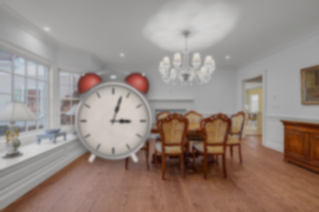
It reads 3 h 03 min
